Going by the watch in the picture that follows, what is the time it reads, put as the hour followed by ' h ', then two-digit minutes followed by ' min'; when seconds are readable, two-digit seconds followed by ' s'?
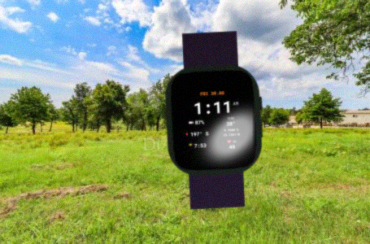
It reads 1 h 11 min
